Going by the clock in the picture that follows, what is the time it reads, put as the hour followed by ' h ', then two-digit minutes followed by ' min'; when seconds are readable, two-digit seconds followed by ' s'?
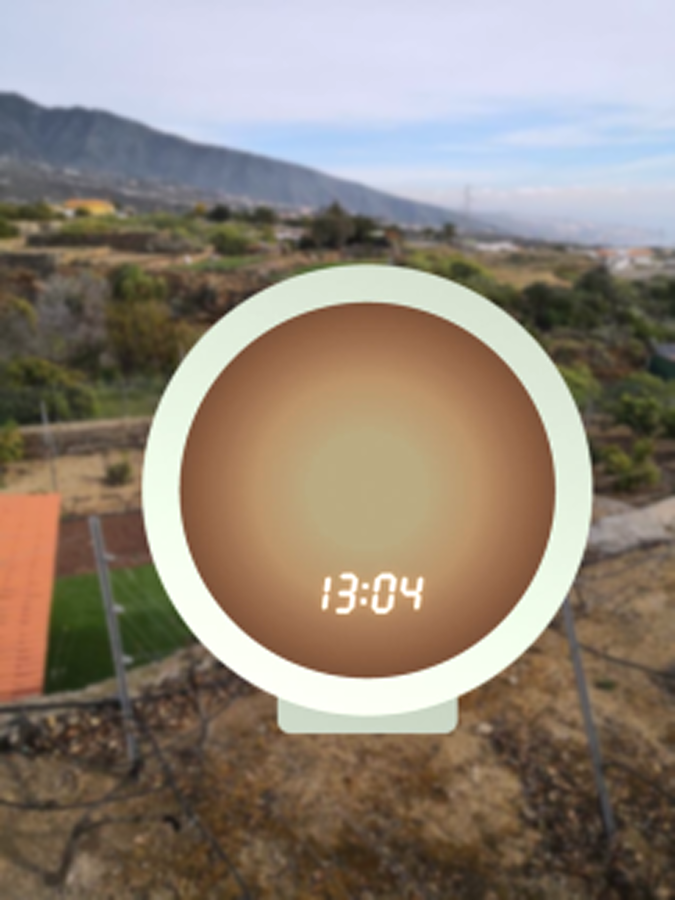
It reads 13 h 04 min
